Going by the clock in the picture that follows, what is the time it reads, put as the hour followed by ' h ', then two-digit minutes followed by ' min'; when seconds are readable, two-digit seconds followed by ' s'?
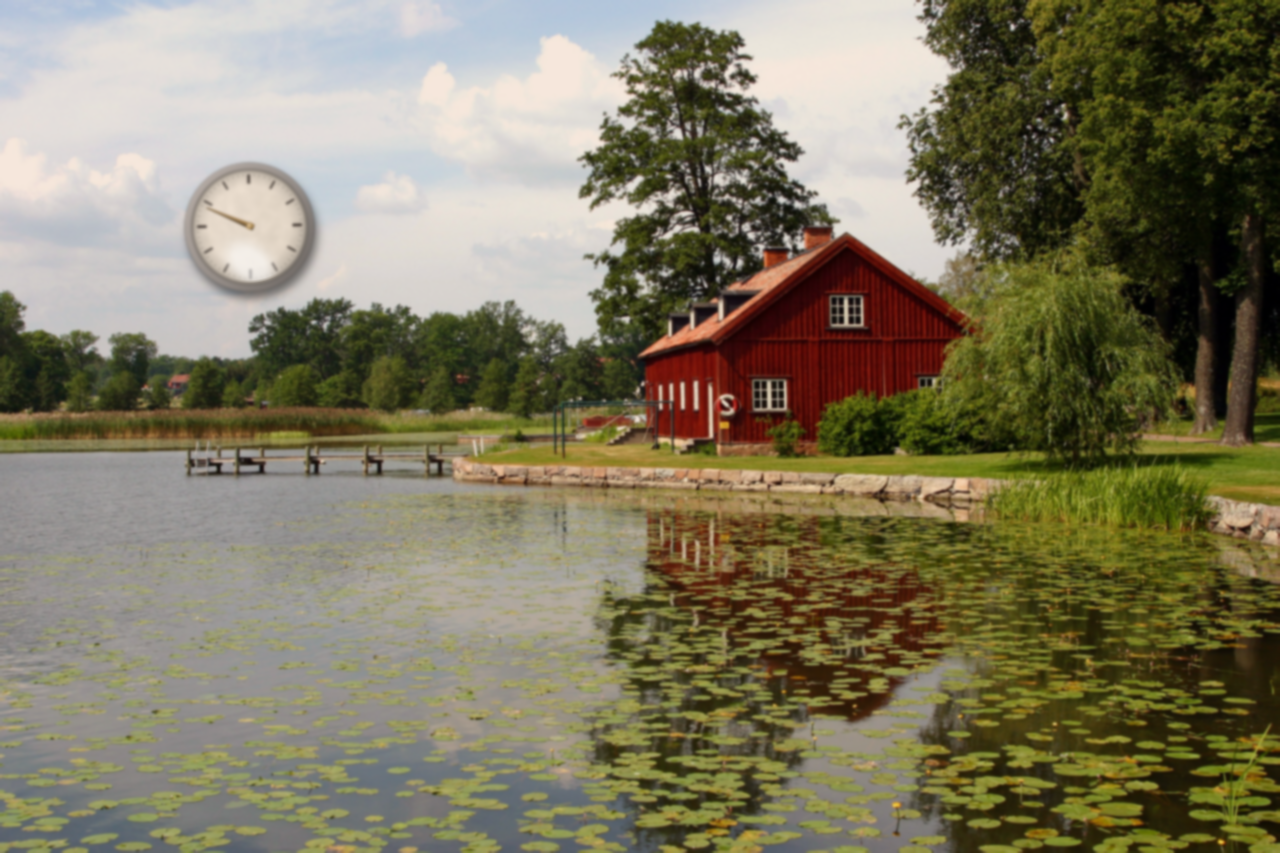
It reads 9 h 49 min
